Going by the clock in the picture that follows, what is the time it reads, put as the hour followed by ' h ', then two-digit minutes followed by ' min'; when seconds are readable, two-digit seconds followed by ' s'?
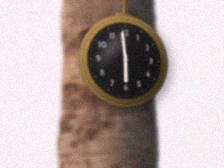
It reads 5 h 59 min
